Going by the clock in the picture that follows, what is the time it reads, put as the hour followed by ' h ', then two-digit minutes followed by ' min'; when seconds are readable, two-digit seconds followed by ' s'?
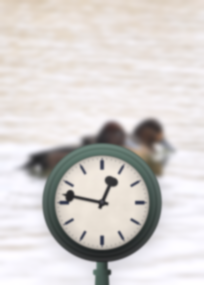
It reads 12 h 47 min
